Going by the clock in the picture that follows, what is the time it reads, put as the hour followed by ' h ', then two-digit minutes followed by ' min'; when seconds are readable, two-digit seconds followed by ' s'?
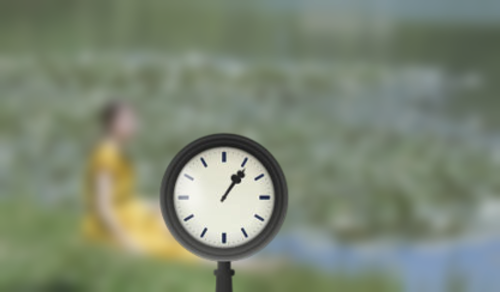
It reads 1 h 06 min
